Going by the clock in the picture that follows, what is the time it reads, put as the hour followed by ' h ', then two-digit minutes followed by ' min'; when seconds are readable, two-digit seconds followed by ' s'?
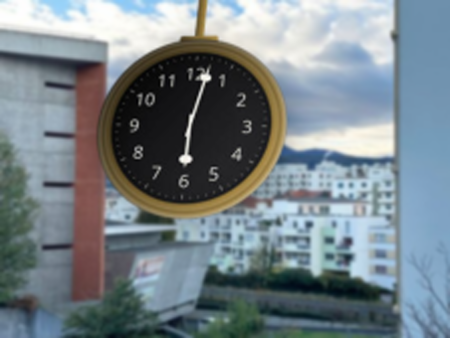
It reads 6 h 02 min
